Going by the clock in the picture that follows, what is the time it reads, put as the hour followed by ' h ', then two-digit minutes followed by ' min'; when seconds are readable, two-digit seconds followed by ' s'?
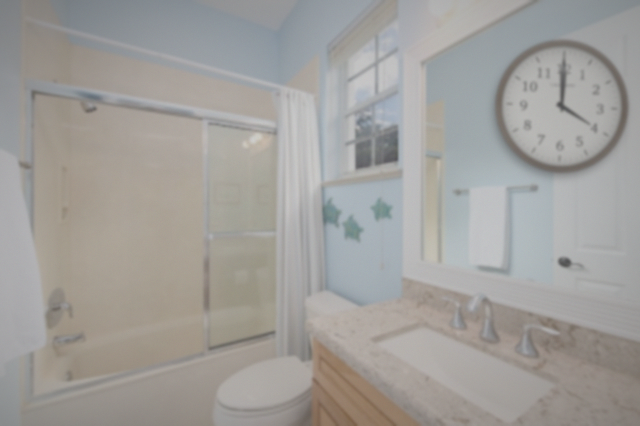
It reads 4 h 00 min
